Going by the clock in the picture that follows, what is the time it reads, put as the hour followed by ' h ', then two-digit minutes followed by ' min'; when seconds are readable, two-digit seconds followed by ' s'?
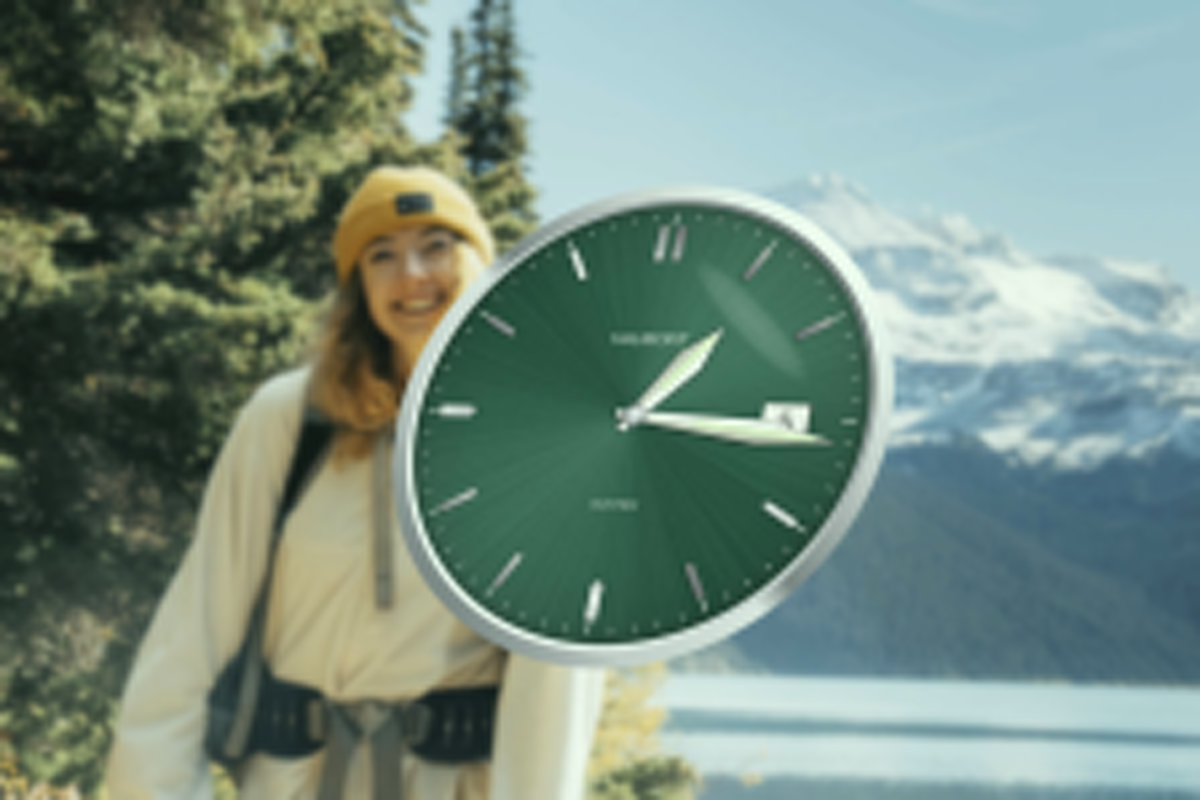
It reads 1 h 16 min
